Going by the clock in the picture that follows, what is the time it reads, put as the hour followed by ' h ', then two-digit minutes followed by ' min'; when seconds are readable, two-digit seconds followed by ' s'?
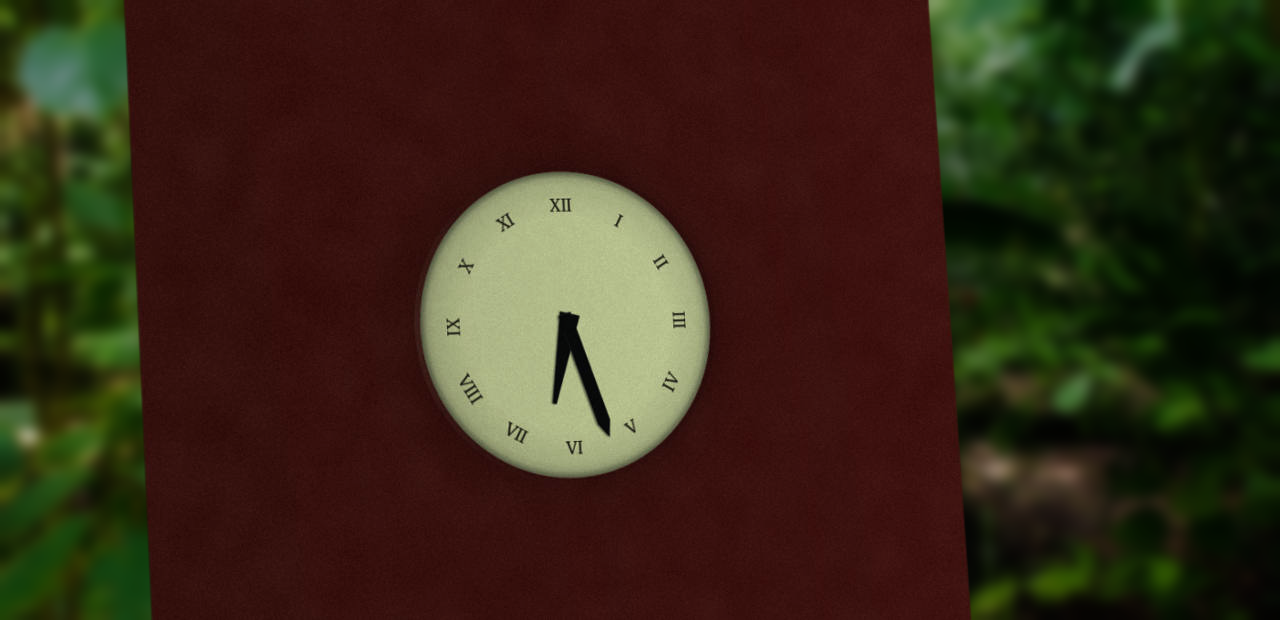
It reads 6 h 27 min
